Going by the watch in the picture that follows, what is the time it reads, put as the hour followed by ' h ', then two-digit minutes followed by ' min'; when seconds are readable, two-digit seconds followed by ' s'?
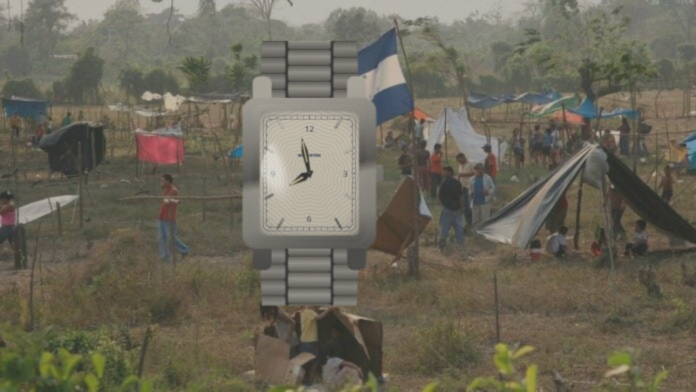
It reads 7 h 58 min
